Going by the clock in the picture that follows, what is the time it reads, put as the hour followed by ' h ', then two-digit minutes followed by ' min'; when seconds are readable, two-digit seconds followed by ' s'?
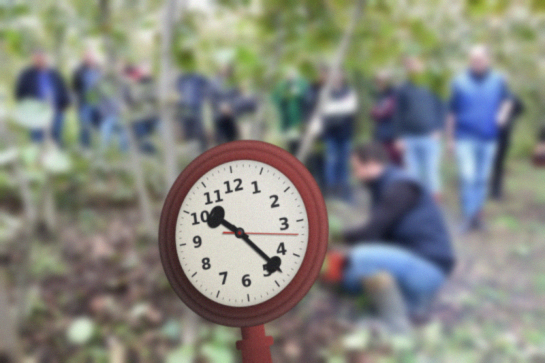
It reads 10 h 23 min 17 s
